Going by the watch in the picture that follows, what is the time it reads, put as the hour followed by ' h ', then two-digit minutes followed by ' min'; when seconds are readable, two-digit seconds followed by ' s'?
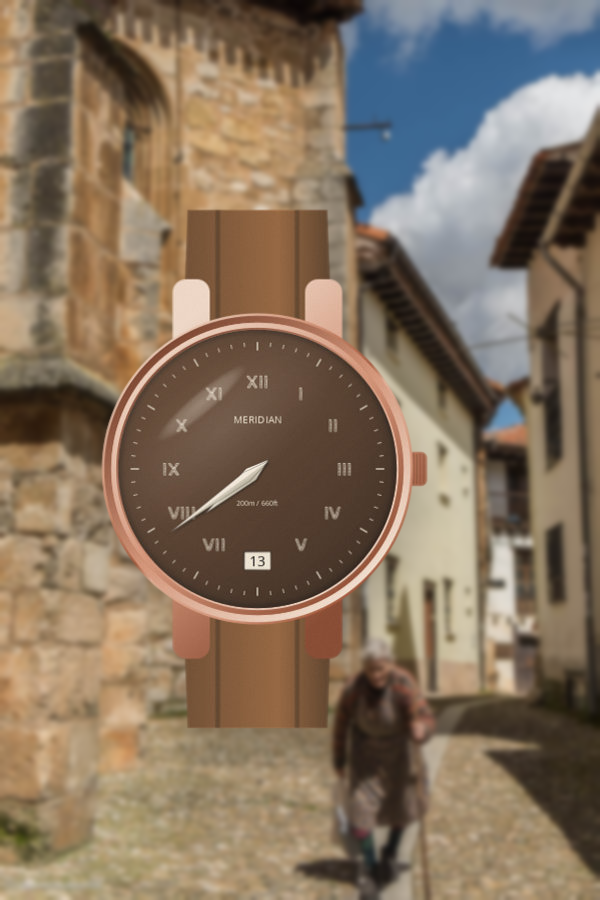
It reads 7 h 39 min
